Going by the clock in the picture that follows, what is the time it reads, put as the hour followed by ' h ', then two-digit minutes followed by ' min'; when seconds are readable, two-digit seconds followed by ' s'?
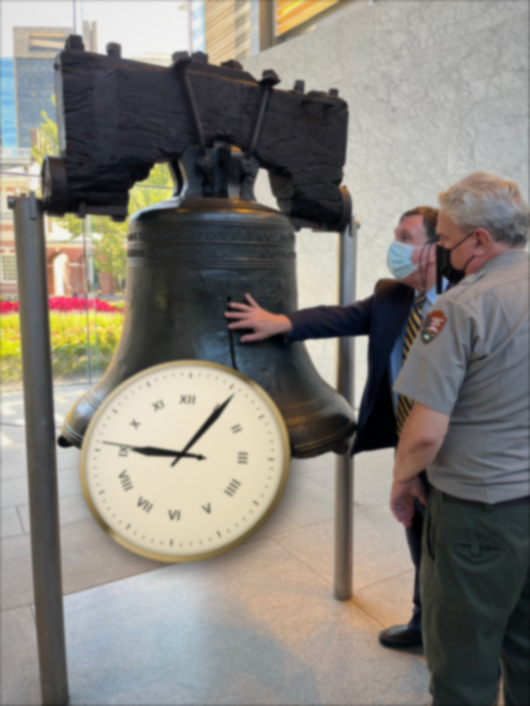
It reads 9 h 05 min 46 s
